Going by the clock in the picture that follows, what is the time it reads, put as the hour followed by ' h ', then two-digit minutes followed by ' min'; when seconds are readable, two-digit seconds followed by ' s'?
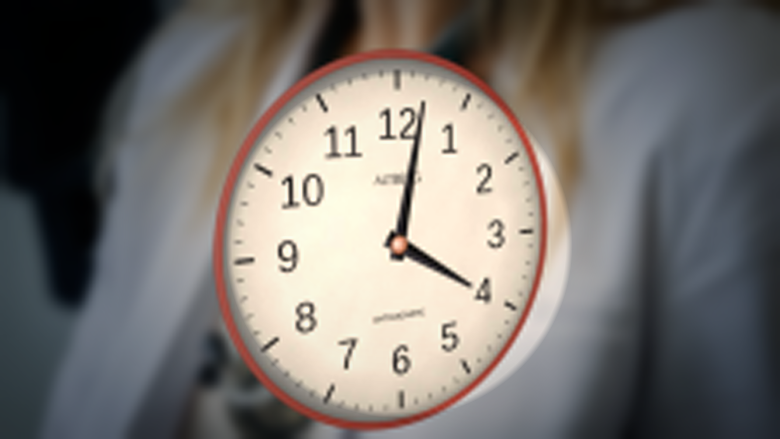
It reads 4 h 02 min
